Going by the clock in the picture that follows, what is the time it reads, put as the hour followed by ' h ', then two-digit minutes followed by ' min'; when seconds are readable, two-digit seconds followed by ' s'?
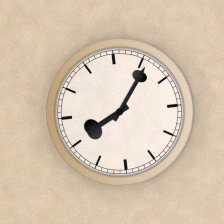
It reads 8 h 06 min
